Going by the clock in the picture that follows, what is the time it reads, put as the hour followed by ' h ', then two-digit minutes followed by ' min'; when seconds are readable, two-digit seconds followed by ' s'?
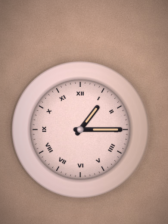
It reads 1 h 15 min
